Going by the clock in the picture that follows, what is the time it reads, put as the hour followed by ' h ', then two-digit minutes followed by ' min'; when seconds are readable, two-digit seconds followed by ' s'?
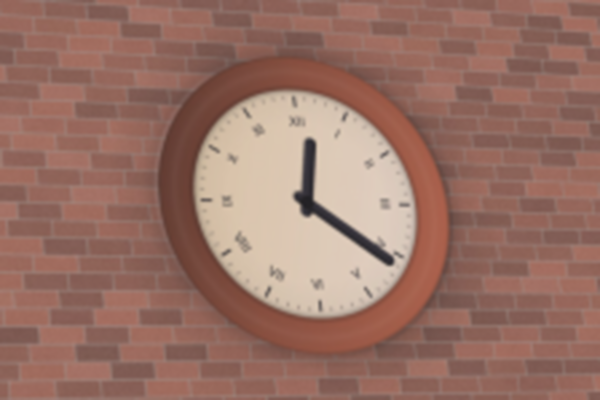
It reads 12 h 21 min
